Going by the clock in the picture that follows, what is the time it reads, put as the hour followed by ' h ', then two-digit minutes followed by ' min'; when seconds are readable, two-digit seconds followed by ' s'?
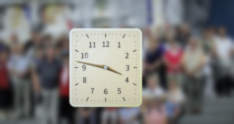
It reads 3 h 47 min
